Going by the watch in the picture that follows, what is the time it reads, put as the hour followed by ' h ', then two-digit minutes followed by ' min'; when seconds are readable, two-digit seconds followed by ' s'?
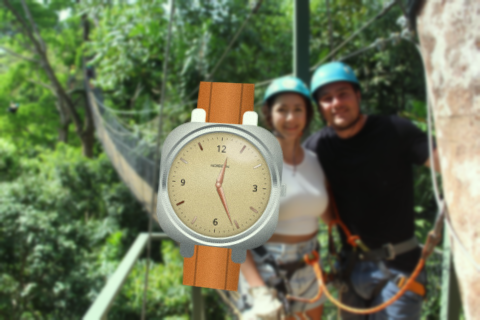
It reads 12 h 26 min
